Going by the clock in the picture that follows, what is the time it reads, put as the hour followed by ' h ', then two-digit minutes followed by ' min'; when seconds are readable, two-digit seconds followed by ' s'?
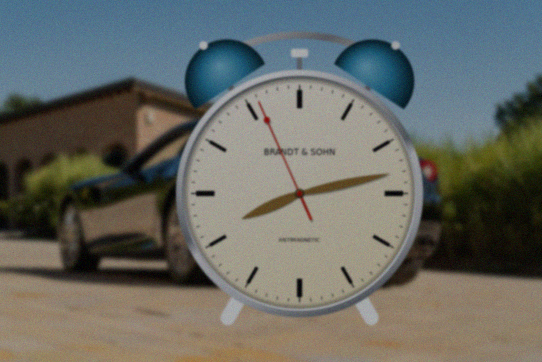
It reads 8 h 12 min 56 s
